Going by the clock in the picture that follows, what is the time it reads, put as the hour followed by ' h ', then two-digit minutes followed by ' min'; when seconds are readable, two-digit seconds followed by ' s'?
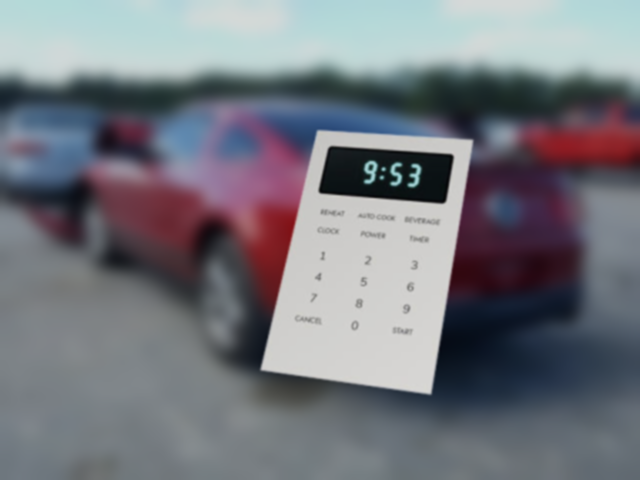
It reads 9 h 53 min
